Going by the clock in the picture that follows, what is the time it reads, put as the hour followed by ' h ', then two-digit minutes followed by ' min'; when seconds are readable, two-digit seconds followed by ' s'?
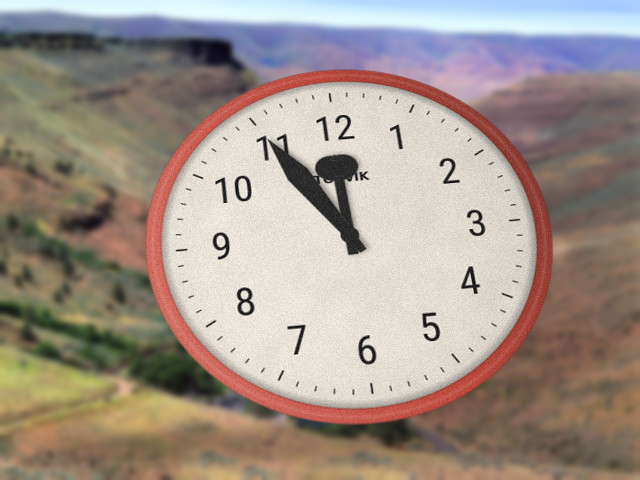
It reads 11 h 55 min
